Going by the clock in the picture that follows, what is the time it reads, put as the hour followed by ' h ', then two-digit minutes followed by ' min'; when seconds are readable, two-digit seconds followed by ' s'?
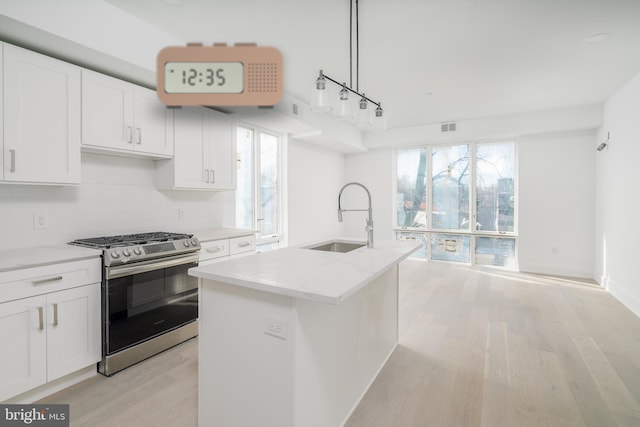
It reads 12 h 35 min
